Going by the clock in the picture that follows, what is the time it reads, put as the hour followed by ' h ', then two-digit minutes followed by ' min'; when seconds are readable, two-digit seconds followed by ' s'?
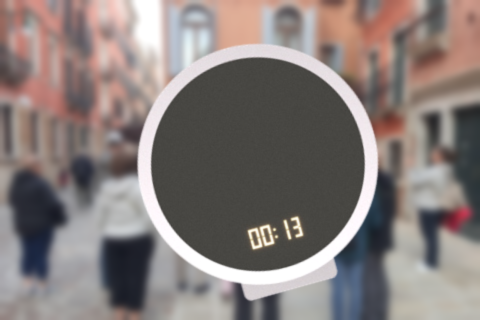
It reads 0 h 13 min
